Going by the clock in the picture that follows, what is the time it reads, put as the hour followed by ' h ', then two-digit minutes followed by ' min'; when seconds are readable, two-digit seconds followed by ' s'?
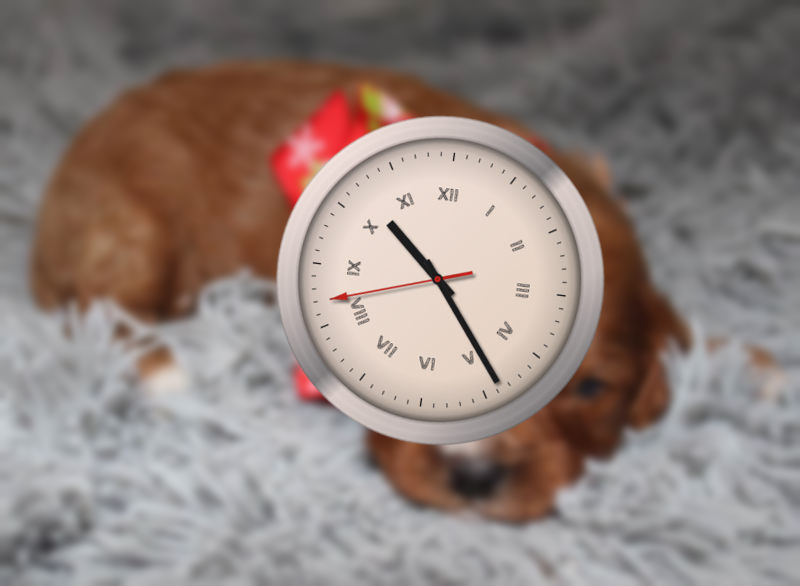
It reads 10 h 23 min 42 s
